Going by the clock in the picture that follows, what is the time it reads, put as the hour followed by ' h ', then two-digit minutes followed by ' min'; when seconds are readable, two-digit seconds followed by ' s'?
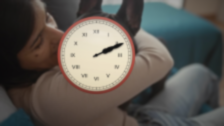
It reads 2 h 11 min
